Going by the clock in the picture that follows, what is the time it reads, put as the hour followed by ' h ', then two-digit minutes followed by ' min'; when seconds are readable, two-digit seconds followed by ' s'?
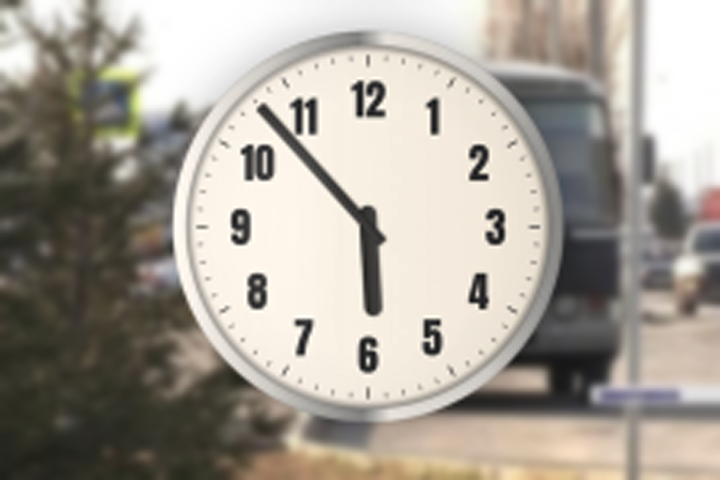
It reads 5 h 53 min
